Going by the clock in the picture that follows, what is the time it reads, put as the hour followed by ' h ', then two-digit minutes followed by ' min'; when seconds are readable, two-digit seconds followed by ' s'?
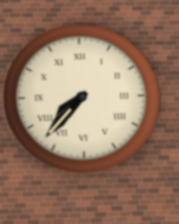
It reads 7 h 37 min
